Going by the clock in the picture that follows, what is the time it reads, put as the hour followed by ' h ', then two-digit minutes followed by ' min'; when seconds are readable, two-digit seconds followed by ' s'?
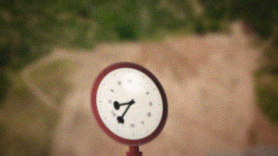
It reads 8 h 36 min
